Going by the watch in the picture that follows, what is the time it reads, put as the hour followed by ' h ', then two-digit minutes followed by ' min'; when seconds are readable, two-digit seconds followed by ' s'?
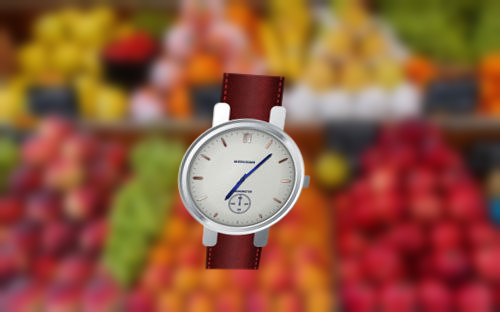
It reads 7 h 07 min
